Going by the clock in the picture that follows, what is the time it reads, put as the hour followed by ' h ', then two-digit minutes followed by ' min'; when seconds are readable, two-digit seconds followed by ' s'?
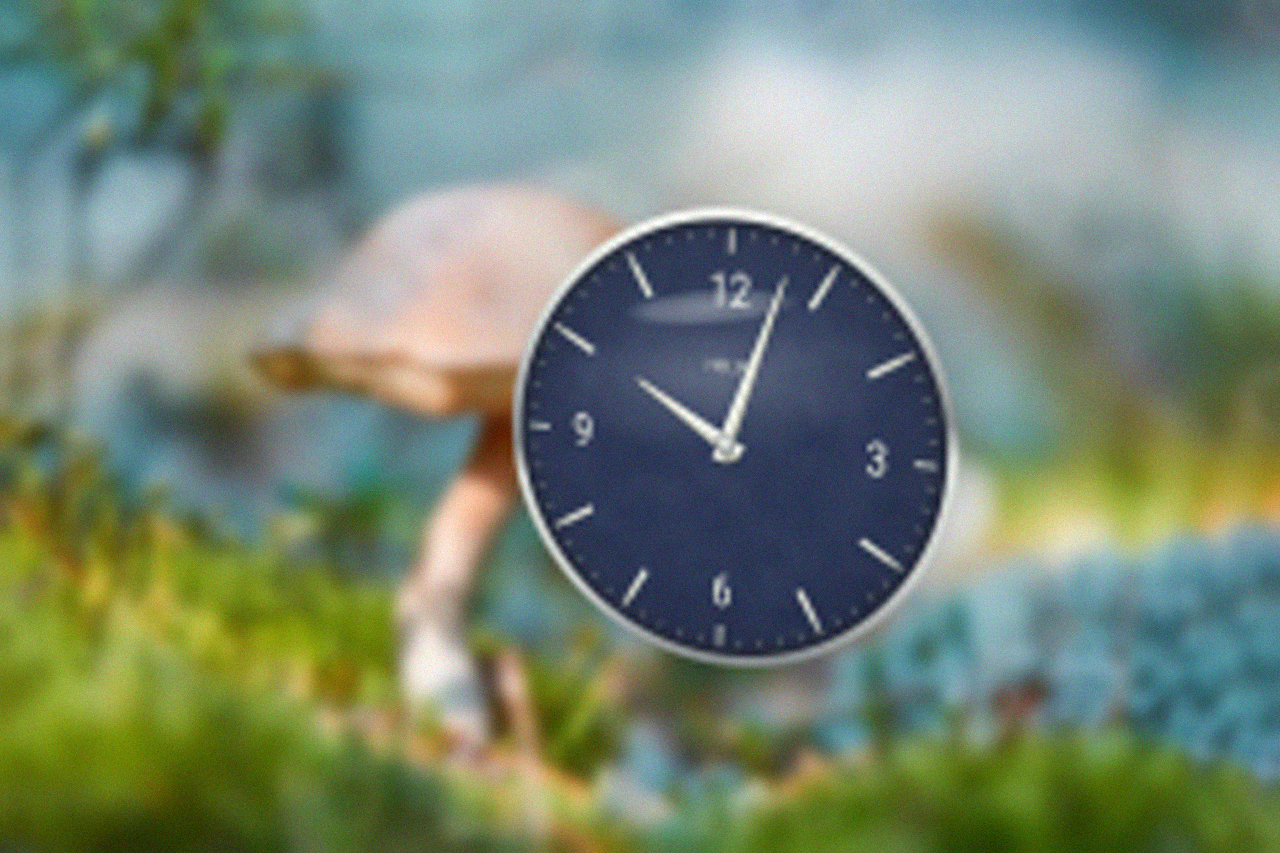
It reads 10 h 03 min
